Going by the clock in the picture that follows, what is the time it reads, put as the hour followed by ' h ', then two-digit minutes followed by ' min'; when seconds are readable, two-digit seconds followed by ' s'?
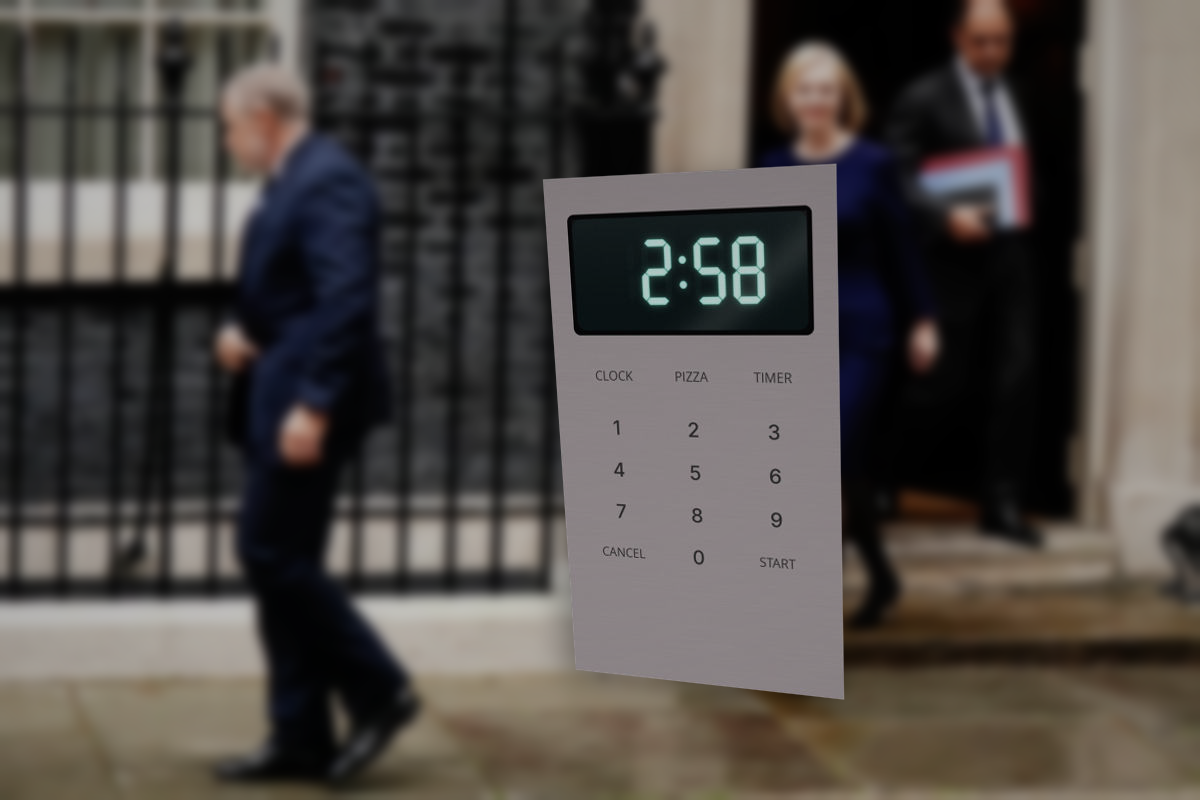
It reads 2 h 58 min
